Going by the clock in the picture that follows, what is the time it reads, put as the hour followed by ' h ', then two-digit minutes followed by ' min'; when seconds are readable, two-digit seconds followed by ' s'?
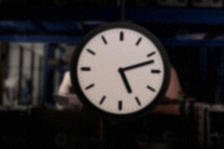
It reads 5 h 12 min
